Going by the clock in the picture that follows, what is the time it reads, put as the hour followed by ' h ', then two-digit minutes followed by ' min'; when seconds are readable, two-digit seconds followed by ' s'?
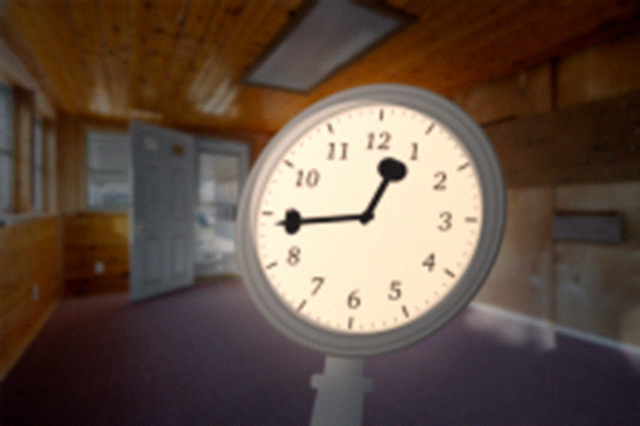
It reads 12 h 44 min
